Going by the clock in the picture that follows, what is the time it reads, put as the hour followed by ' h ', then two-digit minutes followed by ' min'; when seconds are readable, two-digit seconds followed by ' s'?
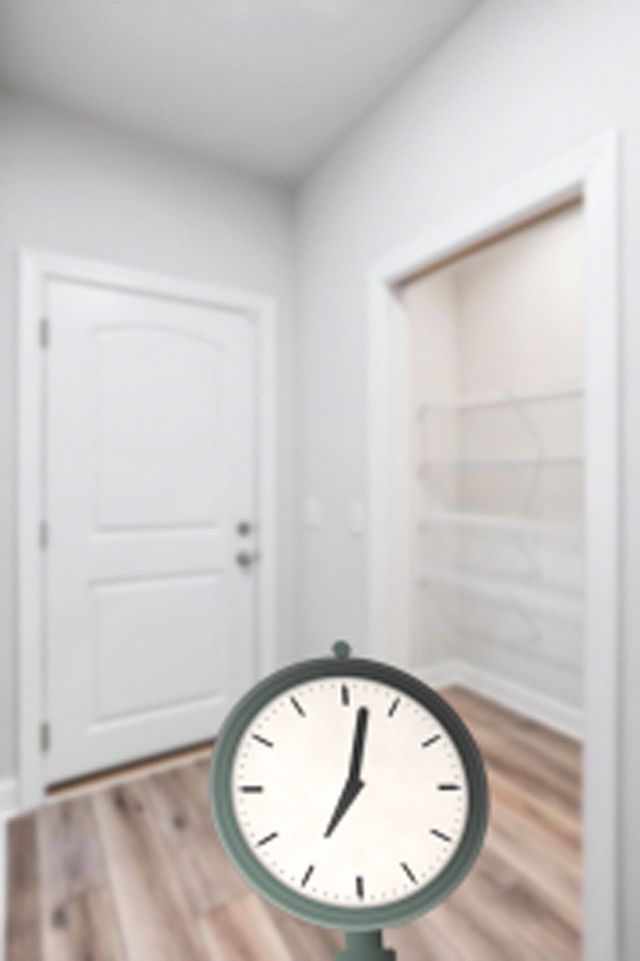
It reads 7 h 02 min
